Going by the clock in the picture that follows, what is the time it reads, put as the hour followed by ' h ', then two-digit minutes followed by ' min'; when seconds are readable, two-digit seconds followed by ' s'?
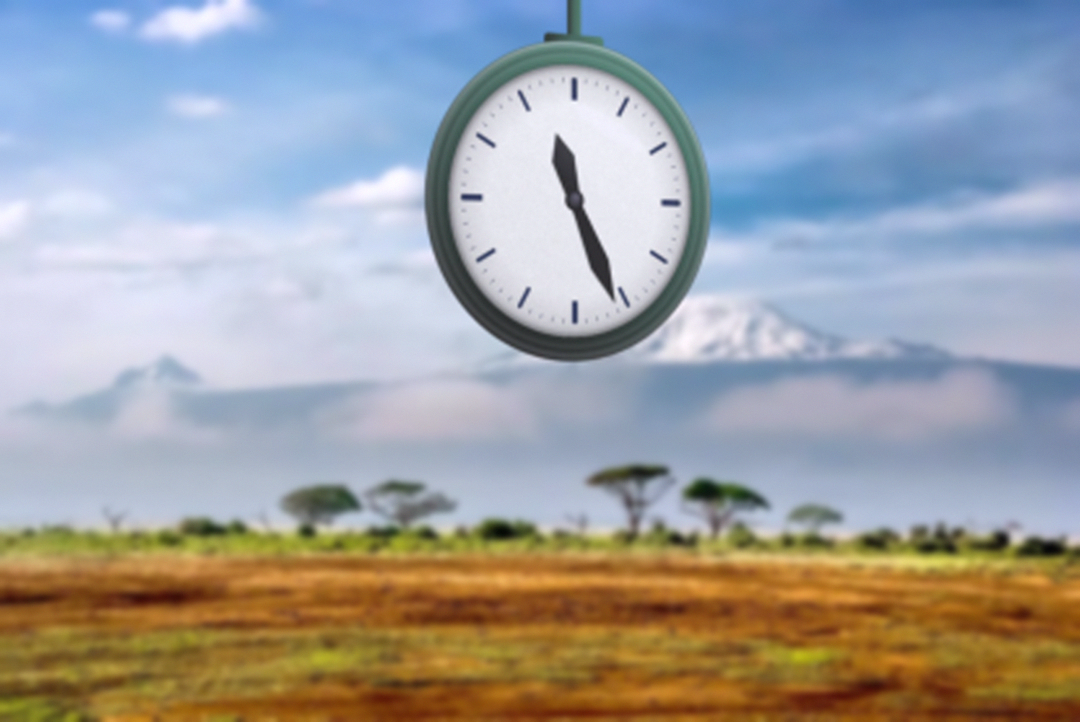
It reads 11 h 26 min
